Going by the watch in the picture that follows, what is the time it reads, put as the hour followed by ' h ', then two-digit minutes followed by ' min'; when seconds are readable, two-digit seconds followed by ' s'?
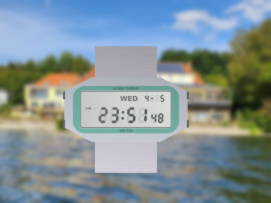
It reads 23 h 51 min 48 s
